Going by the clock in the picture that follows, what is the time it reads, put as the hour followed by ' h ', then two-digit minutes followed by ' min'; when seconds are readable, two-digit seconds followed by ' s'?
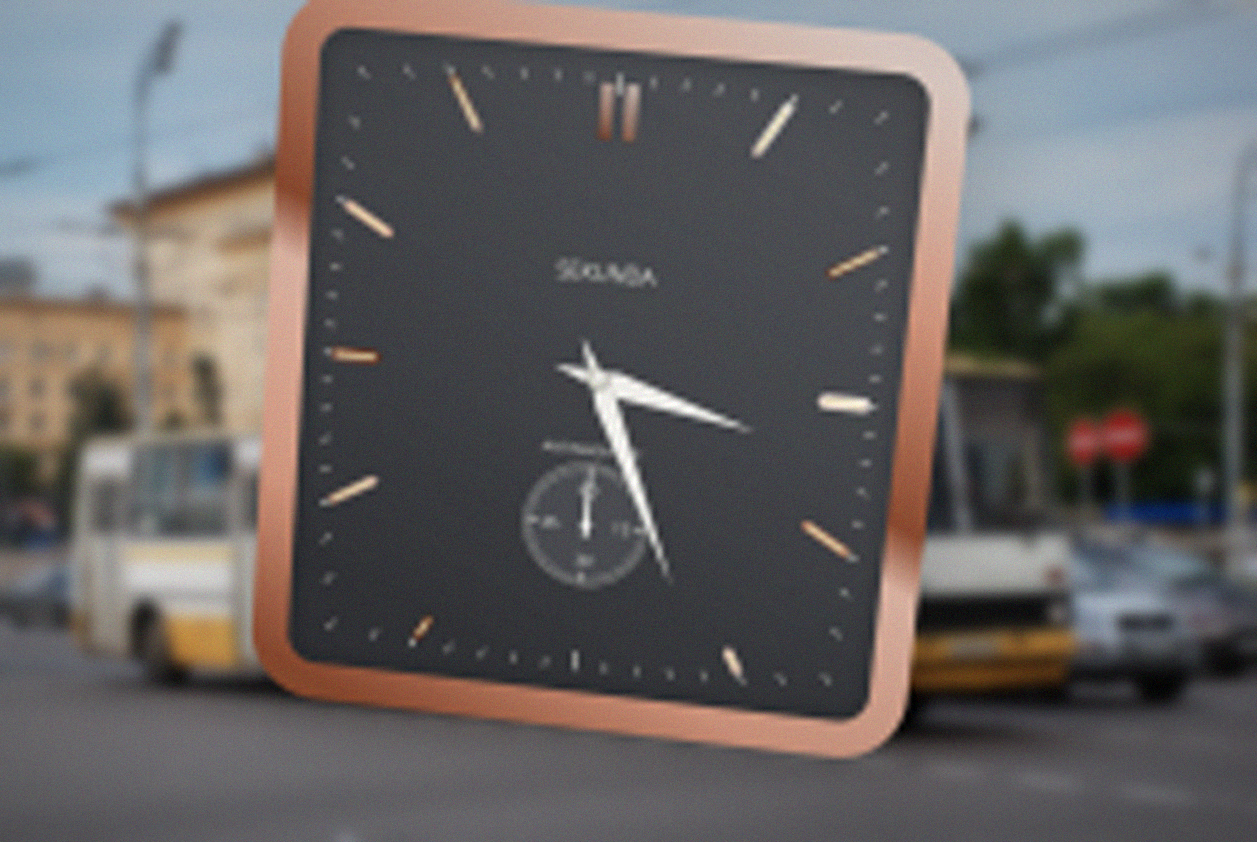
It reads 3 h 26 min
